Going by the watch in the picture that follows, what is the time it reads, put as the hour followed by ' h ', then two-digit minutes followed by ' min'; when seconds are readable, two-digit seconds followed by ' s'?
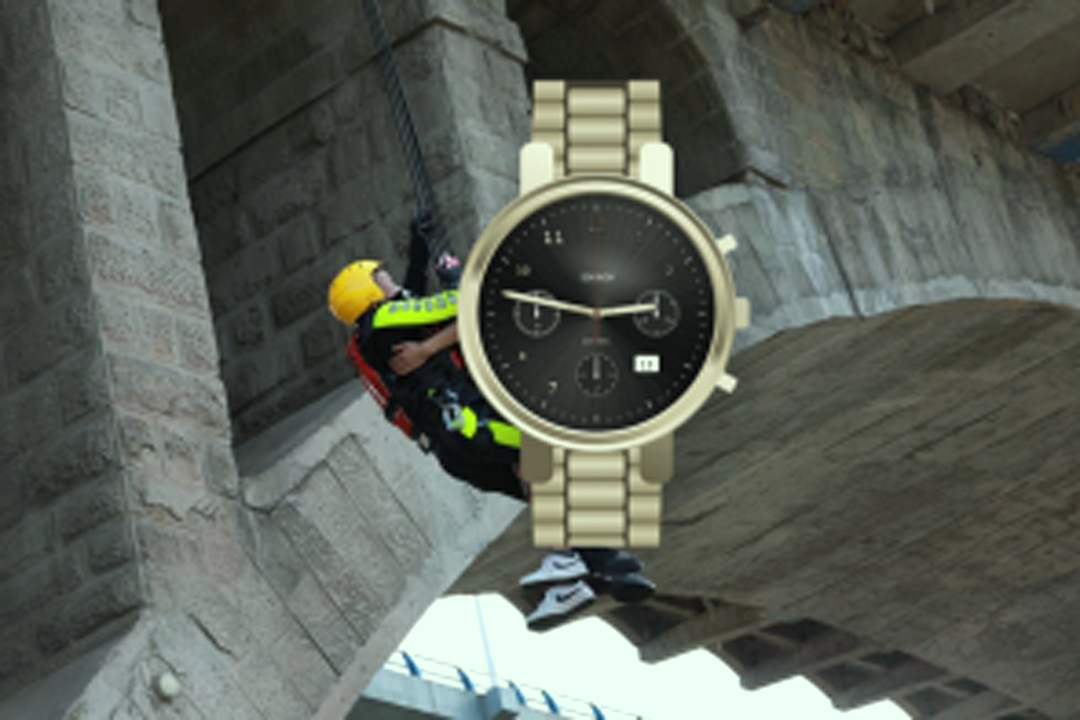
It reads 2 h 47 min
